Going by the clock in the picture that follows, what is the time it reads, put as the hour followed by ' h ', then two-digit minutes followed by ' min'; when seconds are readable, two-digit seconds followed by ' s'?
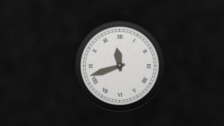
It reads 11 h 42 min
